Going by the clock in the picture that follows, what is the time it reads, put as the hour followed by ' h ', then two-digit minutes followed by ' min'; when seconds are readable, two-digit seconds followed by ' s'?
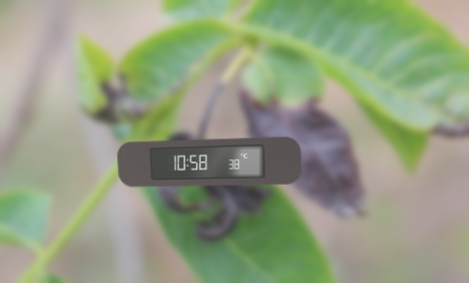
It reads 10 h 58 min
